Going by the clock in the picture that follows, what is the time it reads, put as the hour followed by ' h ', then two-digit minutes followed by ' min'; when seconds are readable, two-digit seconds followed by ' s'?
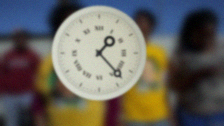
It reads 1 h 23 min
